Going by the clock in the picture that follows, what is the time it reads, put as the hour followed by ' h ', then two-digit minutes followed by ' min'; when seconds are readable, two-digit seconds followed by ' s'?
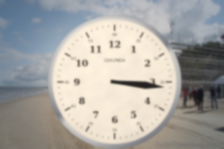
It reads 3 h 16 min
